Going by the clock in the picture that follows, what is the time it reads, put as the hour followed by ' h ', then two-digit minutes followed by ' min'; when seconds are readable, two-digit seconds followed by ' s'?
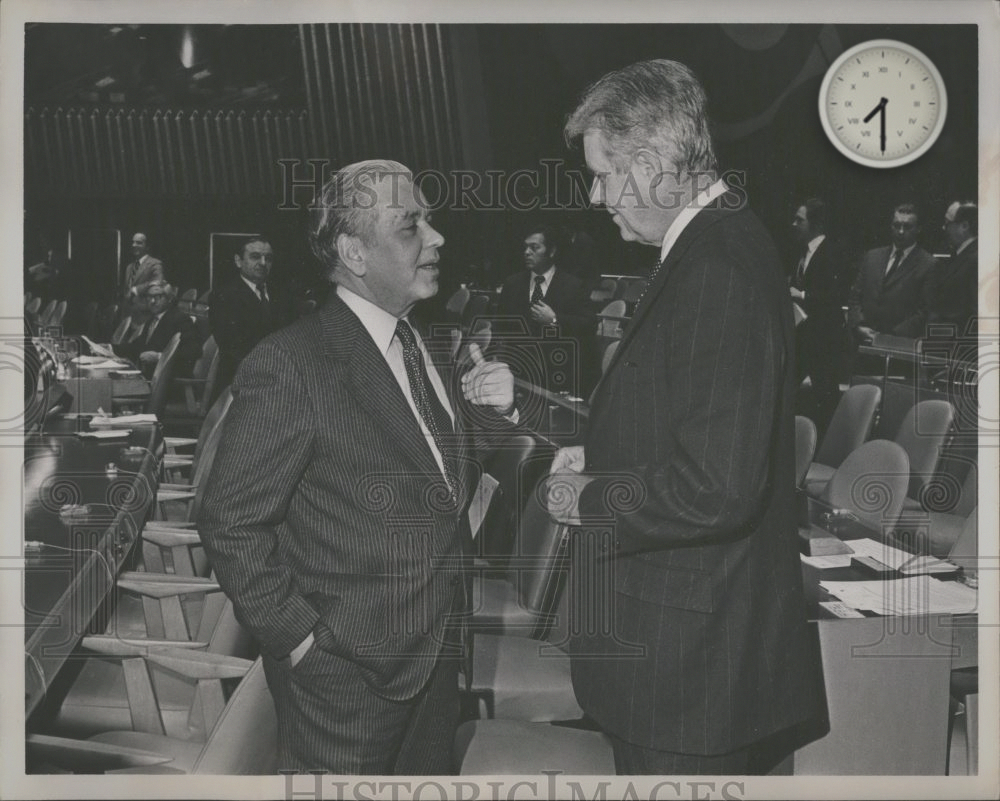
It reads 7 h 30 min
